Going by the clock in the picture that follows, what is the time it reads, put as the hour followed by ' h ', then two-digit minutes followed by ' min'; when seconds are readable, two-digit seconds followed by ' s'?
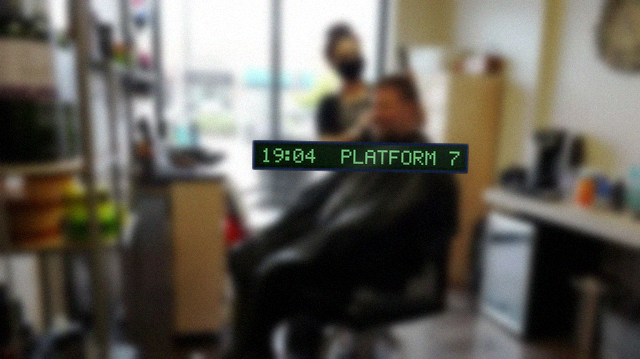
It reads 19 h 04 min
